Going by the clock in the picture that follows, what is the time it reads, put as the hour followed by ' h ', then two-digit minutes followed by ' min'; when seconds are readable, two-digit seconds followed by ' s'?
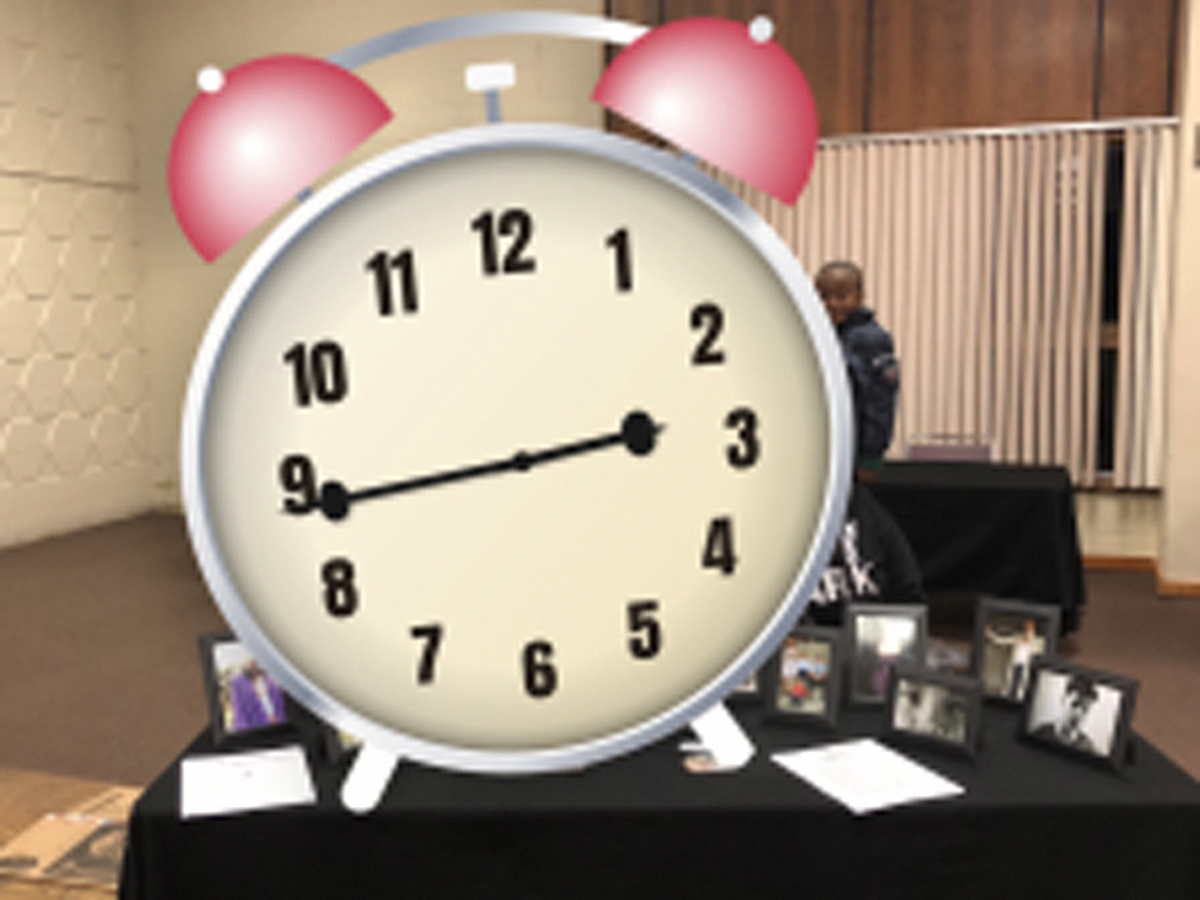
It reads 2 h 44 min
